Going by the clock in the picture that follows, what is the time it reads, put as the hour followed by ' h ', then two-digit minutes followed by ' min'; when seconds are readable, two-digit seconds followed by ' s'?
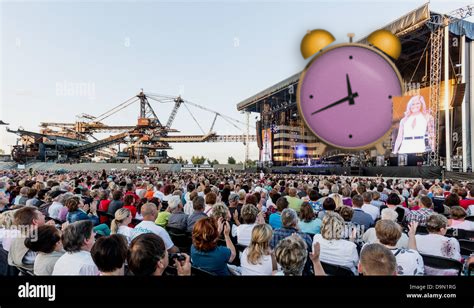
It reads 11 h 41 min
